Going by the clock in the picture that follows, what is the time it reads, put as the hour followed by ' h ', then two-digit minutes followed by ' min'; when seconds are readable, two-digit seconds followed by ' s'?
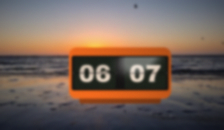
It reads 6 h 07 min
